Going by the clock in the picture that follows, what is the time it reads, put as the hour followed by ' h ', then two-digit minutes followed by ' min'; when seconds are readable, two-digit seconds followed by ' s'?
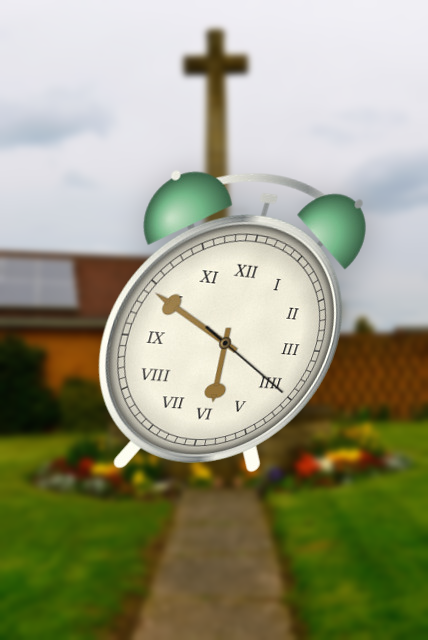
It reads 5 h 49 min 20 s
